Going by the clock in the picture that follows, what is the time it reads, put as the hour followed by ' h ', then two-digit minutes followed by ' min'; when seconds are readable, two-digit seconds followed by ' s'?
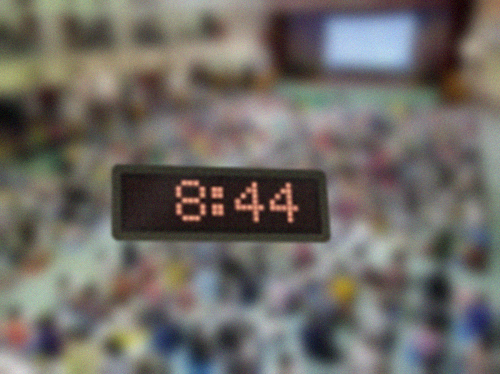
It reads 8 h 44 min
